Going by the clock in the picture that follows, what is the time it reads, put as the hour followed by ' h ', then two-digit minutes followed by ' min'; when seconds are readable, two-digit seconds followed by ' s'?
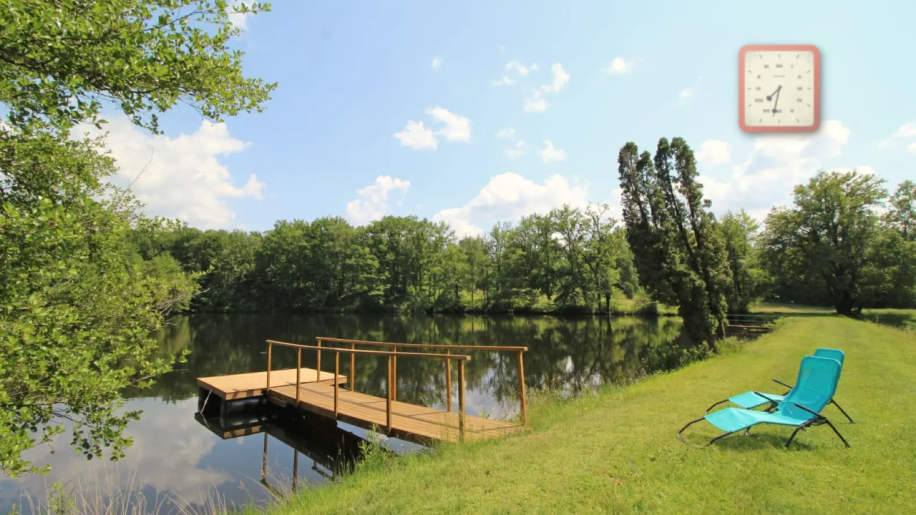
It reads 7 h 32 min
